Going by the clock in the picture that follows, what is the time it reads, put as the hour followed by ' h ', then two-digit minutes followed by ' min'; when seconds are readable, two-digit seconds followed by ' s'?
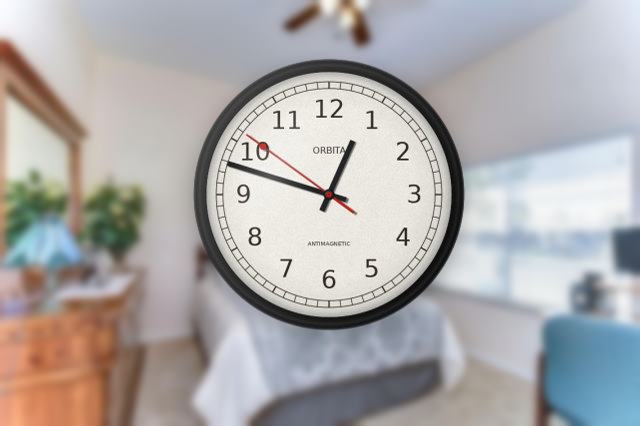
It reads 12 h 47 min 51 s
